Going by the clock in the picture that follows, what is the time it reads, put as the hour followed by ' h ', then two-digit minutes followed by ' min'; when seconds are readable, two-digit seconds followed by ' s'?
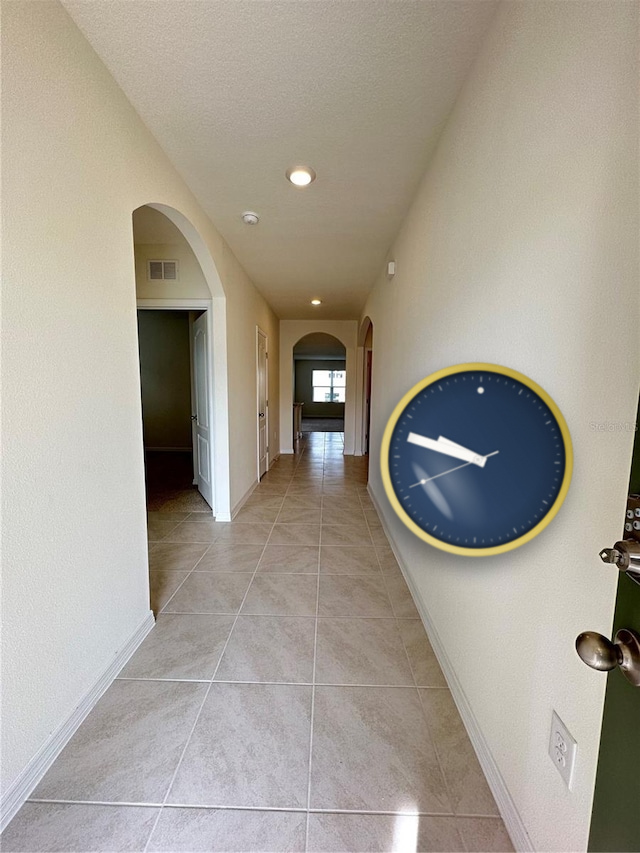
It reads 9 h 47 min 41 s
